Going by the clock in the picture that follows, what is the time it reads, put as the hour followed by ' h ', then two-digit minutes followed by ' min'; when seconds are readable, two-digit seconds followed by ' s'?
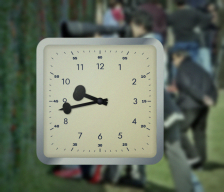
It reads 9 h 43 min
